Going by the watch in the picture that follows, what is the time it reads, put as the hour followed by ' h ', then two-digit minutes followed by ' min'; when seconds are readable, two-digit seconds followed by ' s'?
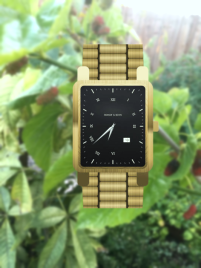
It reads 6 h 38 min
